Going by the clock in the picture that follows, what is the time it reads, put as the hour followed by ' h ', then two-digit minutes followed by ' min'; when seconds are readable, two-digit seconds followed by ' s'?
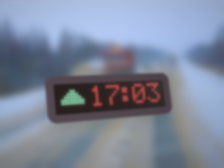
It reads 17 h 03 min
